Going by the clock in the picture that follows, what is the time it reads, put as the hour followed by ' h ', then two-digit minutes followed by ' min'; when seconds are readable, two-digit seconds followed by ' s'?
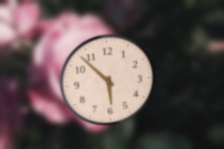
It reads 5 h 53 min
